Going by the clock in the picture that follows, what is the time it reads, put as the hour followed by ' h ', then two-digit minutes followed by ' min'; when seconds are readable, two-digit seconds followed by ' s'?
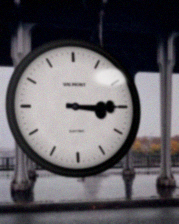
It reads 3 h 15 min
